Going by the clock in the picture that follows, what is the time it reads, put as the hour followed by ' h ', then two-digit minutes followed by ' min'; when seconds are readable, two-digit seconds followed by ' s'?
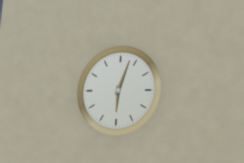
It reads 6 h 03 min
